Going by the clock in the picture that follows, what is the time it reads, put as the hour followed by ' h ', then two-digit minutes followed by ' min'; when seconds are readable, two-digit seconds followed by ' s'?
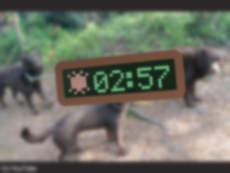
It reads 2 h 57 min
